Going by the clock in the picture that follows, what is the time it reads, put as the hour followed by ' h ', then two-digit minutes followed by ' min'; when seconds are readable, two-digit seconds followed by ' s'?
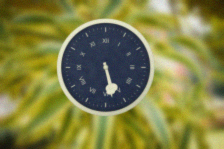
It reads 5 h 28 min
